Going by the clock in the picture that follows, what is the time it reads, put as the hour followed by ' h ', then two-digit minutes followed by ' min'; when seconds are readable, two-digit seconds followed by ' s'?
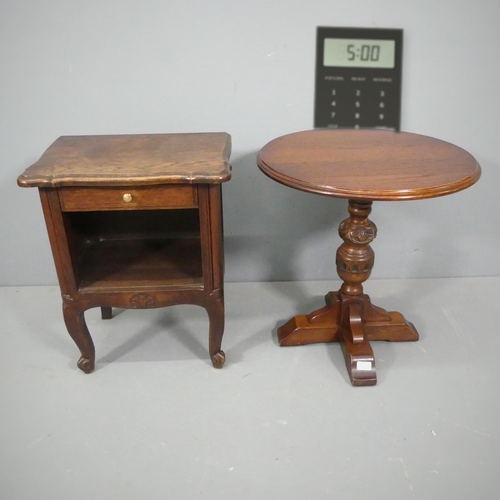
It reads 5 h 00 min
